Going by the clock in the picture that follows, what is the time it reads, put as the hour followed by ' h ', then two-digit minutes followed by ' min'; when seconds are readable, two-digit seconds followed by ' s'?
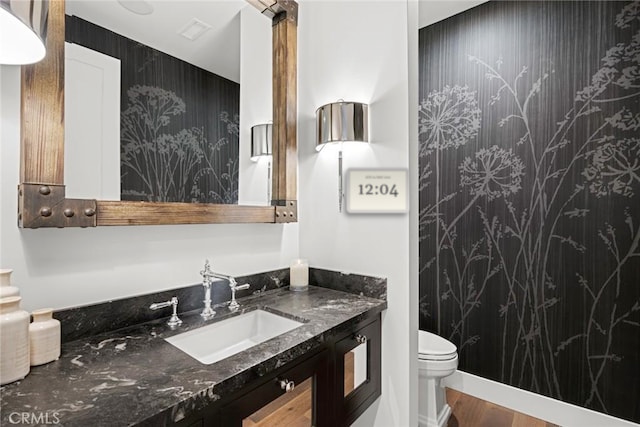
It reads 12 h 04 min
